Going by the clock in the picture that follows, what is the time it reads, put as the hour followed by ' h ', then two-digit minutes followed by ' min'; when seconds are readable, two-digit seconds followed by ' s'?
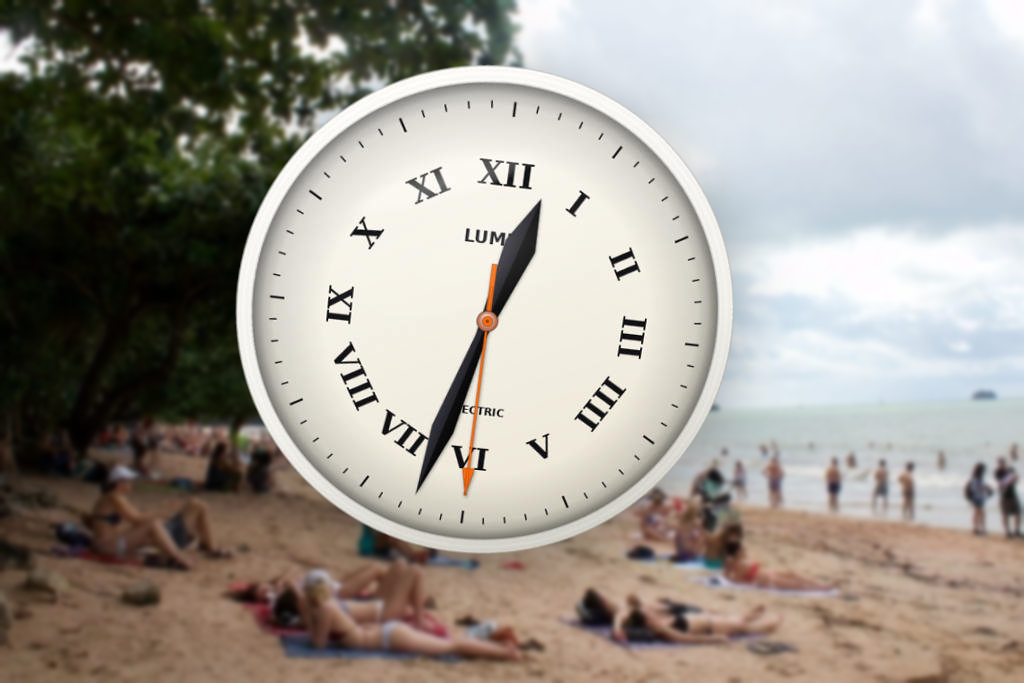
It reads 12 h 32 min 30 s
